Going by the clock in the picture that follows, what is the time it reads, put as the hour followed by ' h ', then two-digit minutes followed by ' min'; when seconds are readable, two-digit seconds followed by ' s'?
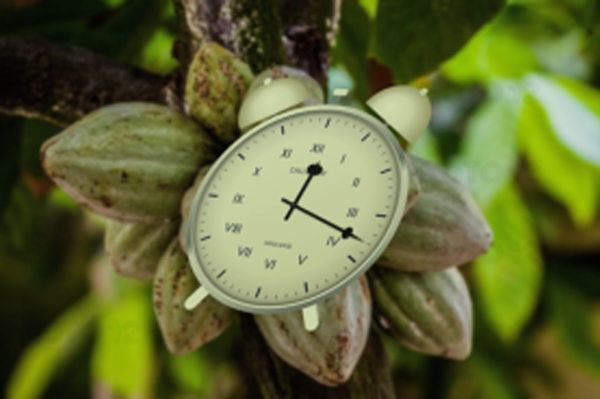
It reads 12 h 18 min
